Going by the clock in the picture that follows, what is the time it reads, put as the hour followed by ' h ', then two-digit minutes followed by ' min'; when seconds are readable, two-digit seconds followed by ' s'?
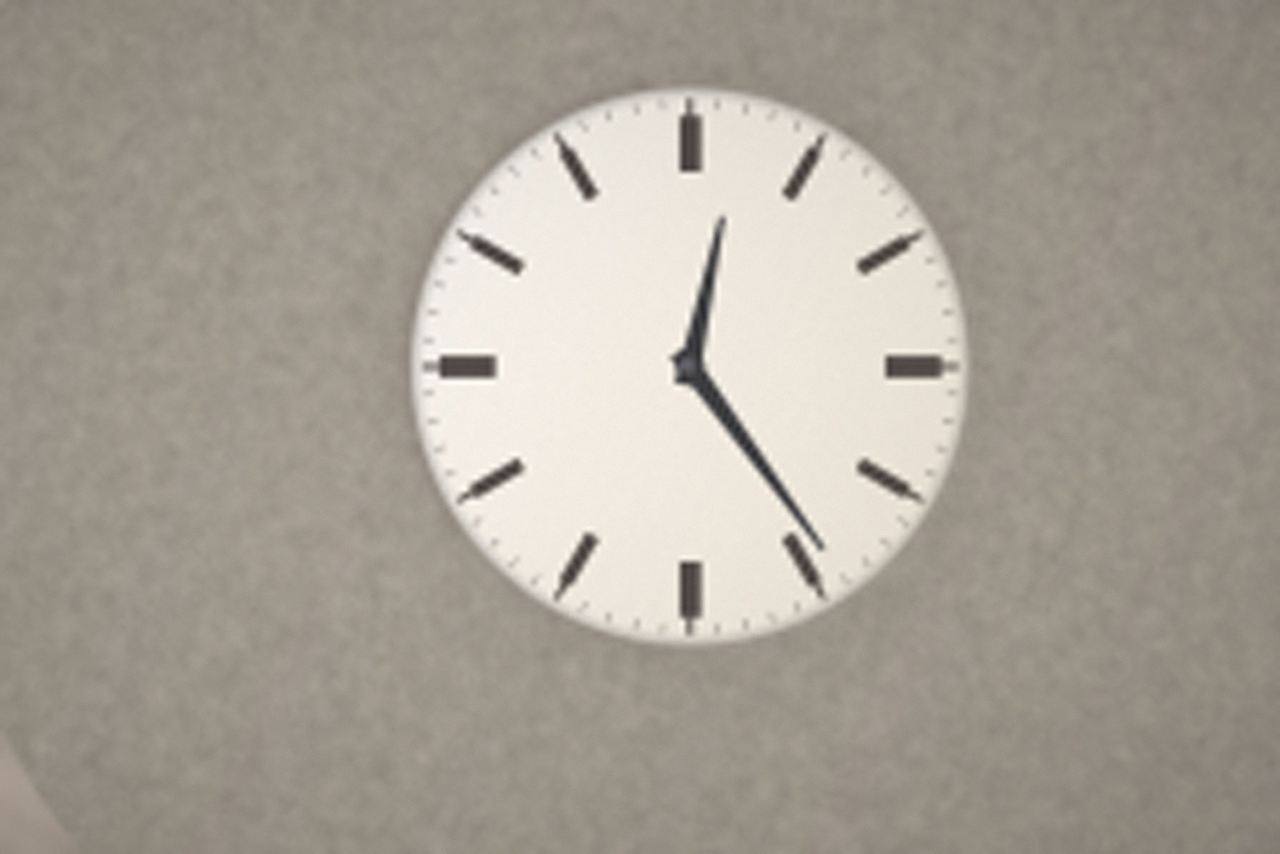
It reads 12 h 24 min
